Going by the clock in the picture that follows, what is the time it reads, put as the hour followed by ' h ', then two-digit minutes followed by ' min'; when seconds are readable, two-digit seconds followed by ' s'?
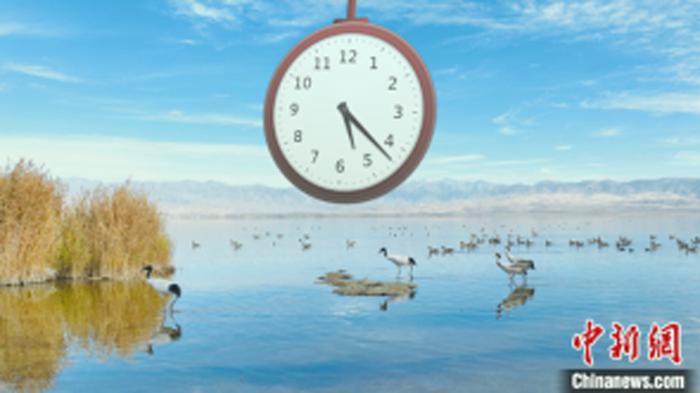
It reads 5 h 22 min
